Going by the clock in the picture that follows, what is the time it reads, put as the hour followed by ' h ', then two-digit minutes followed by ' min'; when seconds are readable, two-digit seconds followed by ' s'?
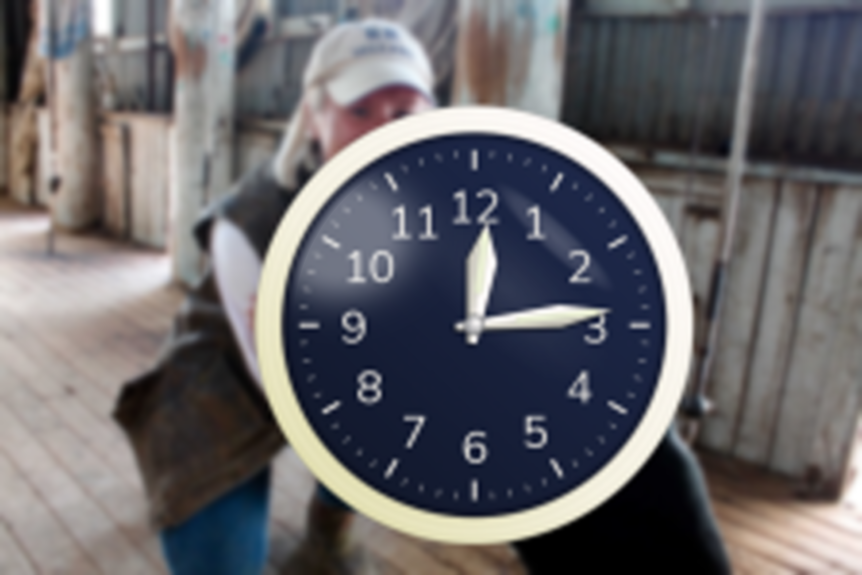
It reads 12 h 14 min
